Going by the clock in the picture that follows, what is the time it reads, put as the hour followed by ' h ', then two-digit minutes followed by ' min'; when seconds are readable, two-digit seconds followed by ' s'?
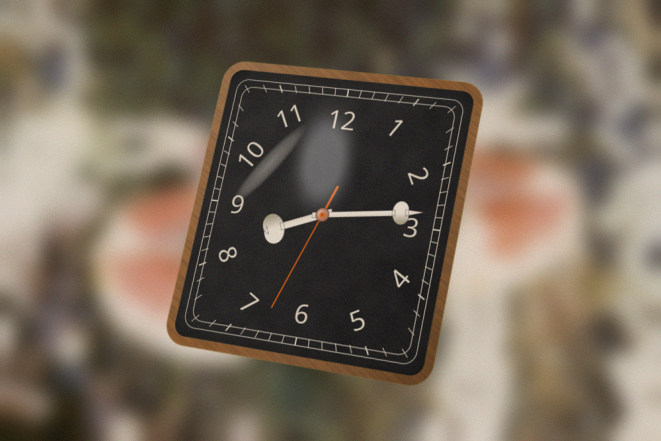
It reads 8 h 13 min 33 s
